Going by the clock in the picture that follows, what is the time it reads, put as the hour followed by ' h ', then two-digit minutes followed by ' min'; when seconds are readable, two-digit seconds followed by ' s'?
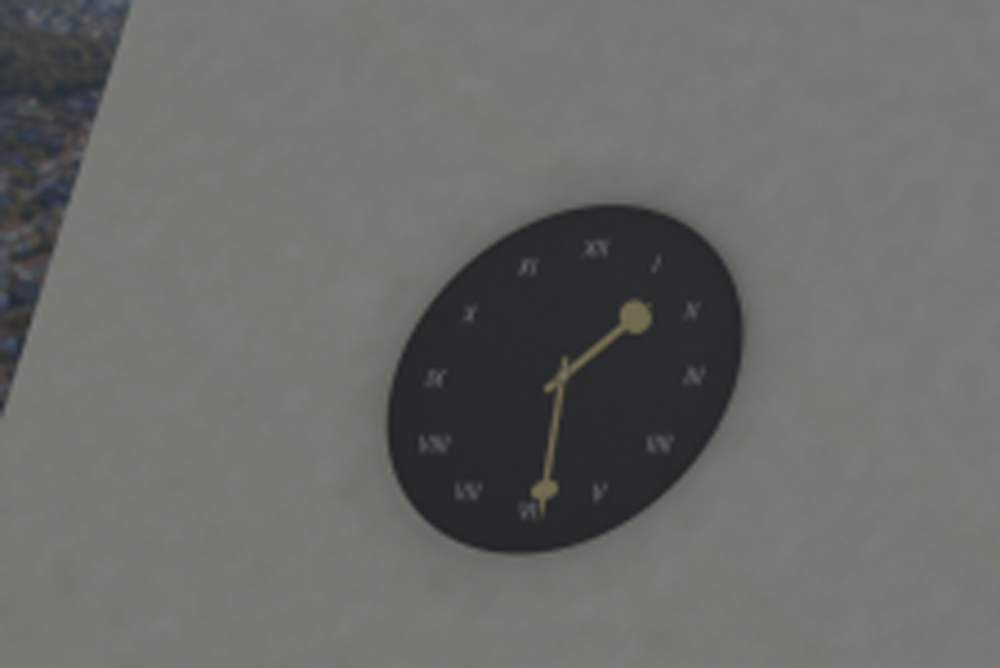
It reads 1 h 29 min
